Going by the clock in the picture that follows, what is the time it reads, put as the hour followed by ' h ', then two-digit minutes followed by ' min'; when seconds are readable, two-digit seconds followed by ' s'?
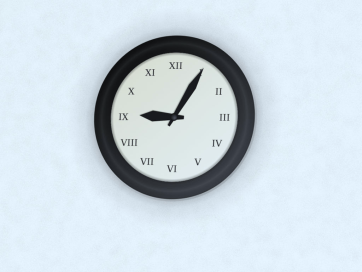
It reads 9 h 05 min
